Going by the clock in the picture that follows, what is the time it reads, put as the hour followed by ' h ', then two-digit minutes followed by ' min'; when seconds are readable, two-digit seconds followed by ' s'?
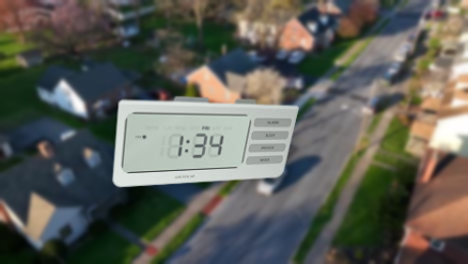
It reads 1 h 34 min
